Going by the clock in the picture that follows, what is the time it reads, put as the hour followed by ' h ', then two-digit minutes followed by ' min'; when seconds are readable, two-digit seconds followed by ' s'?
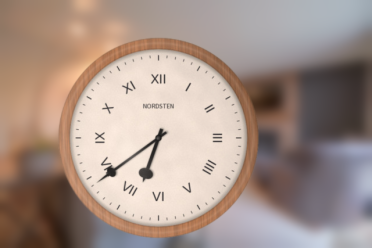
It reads 6 h 39 min
